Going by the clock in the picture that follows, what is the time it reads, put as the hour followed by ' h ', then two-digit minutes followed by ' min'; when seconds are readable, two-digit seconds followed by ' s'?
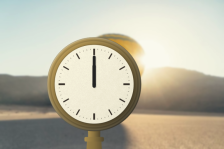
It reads 12 h 00 min
